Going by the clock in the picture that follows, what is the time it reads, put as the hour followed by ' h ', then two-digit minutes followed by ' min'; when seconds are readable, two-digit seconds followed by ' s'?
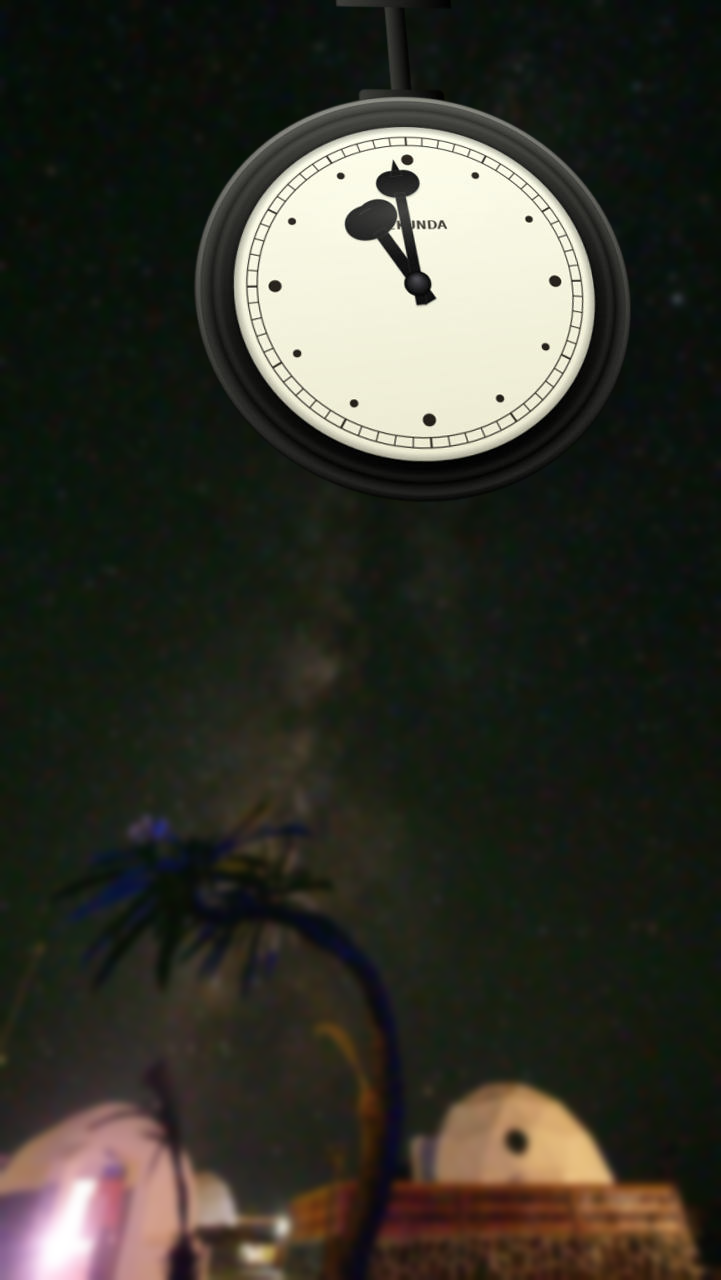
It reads 10 h 59 min
